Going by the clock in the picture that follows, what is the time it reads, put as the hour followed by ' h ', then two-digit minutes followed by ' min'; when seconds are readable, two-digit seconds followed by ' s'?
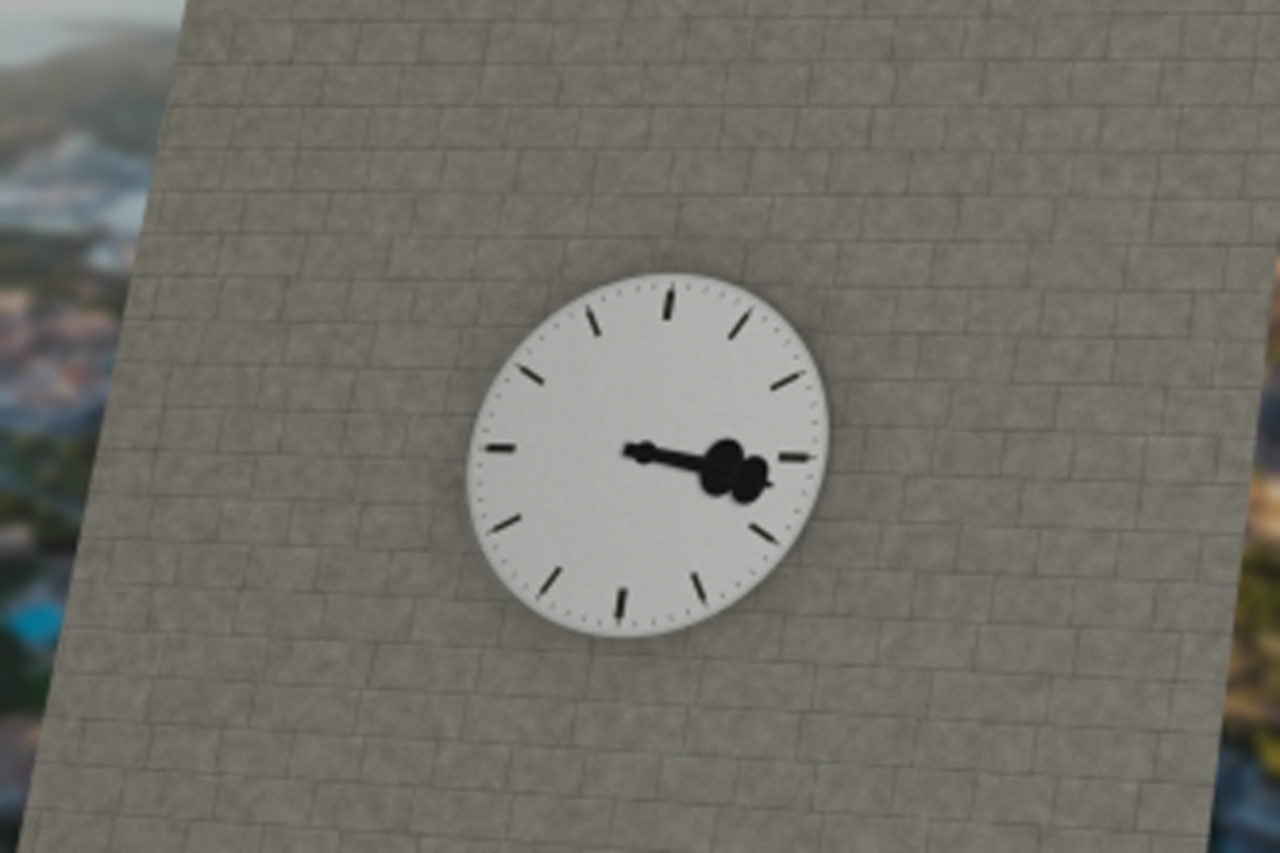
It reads 3 h 17 min
